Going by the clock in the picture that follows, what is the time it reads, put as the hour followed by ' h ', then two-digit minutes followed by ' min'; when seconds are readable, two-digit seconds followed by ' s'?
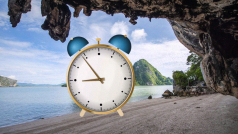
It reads 8 h 54 min
